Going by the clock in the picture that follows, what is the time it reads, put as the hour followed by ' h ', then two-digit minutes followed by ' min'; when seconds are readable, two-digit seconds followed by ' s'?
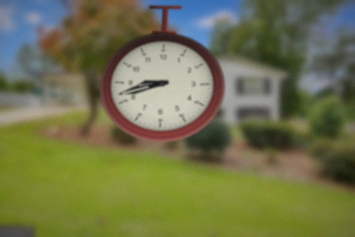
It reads 8 h 42 min
